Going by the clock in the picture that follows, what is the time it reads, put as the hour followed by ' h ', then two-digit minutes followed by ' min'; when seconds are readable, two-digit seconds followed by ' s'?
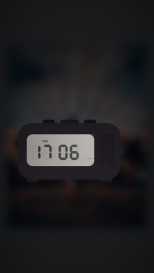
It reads 17 h 06 min
